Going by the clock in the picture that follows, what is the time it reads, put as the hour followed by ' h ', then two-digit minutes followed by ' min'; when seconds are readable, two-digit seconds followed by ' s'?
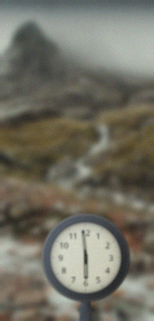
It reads 5 h 59 min
